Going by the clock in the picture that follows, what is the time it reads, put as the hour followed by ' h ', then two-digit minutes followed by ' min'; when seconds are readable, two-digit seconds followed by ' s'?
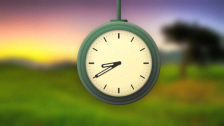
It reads 8 h 40 min
